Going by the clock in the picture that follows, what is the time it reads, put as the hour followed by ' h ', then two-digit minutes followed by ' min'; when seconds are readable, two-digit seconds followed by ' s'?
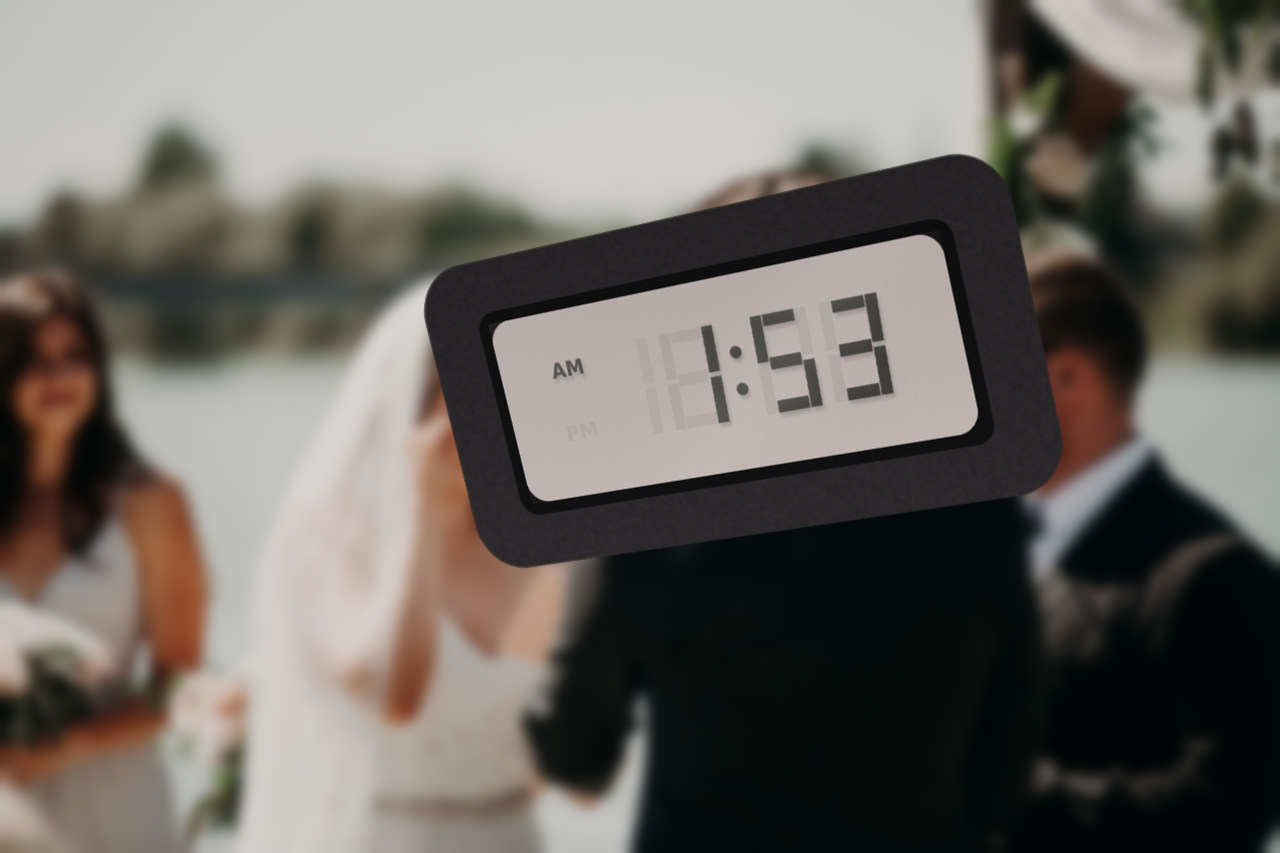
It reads 1 h 53 min
